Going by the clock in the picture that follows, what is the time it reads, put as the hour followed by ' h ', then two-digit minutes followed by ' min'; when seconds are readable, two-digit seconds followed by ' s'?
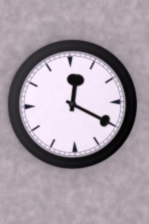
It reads 12 h 20 min
